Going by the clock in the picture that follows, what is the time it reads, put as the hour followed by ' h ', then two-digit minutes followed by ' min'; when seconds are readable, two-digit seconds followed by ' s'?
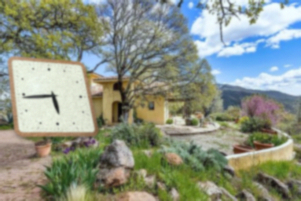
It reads 5 h 44 min
